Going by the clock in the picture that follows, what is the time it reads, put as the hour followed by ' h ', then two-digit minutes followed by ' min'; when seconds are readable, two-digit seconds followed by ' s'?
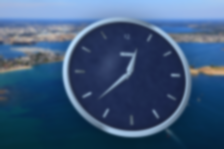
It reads 12 h 38 min
